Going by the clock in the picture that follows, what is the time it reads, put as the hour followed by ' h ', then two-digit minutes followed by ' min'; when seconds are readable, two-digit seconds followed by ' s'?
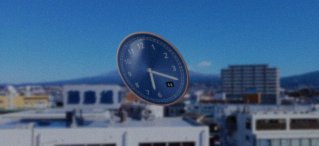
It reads 6 h 19 min
